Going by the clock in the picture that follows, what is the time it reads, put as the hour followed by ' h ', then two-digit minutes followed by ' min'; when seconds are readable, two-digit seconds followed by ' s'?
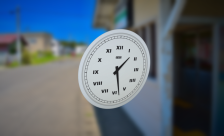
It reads 1 h 28 min
